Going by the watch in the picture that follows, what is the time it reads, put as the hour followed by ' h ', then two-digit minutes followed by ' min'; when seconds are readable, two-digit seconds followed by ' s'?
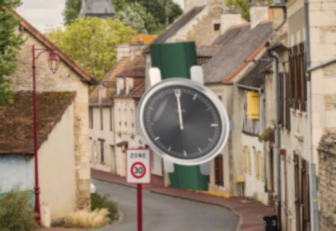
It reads 12 h 00 min
